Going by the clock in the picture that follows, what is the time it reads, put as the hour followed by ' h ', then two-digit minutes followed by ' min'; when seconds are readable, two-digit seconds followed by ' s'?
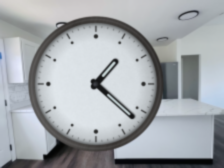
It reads 1 h 22 min
